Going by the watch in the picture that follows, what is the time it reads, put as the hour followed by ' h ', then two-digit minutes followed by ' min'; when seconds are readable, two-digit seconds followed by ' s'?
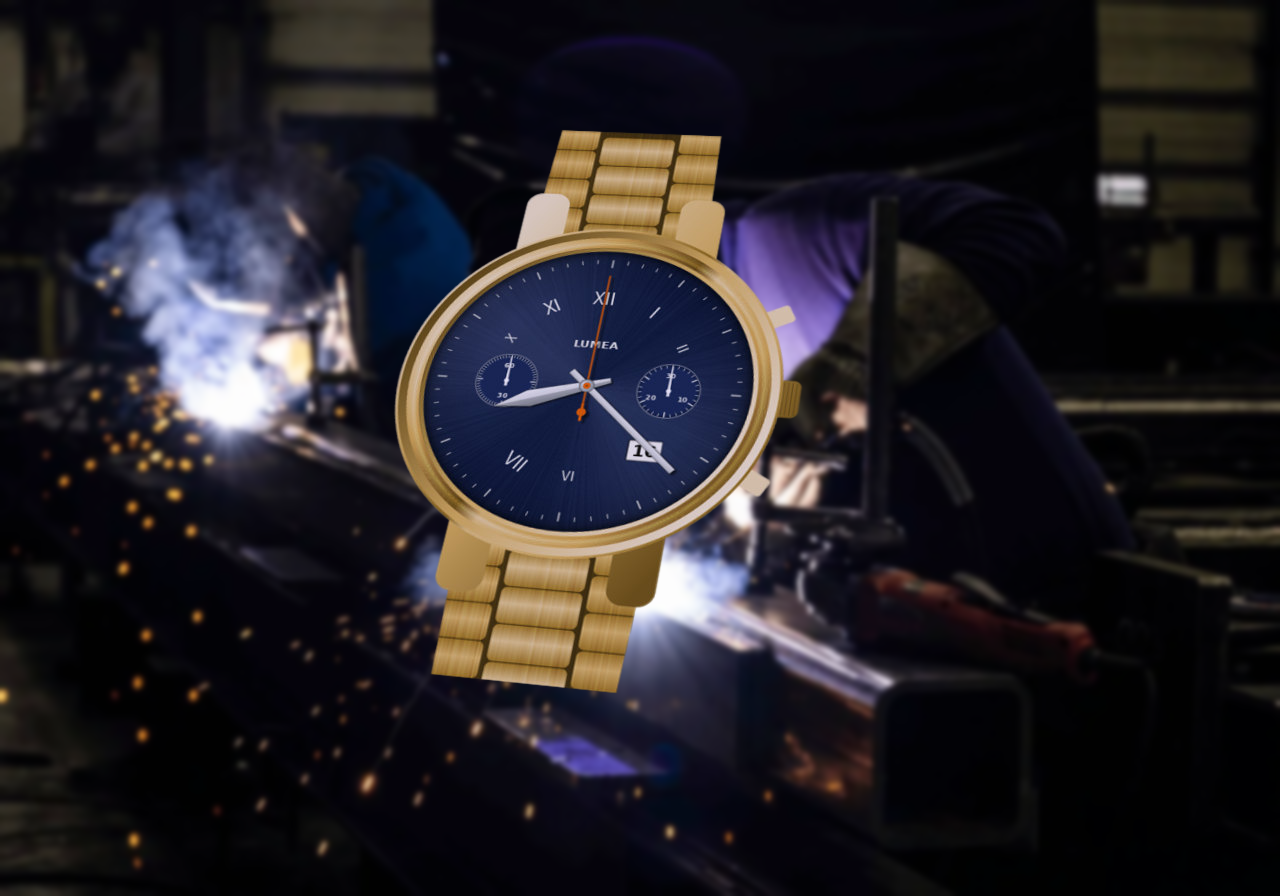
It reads 8 h 22 min
